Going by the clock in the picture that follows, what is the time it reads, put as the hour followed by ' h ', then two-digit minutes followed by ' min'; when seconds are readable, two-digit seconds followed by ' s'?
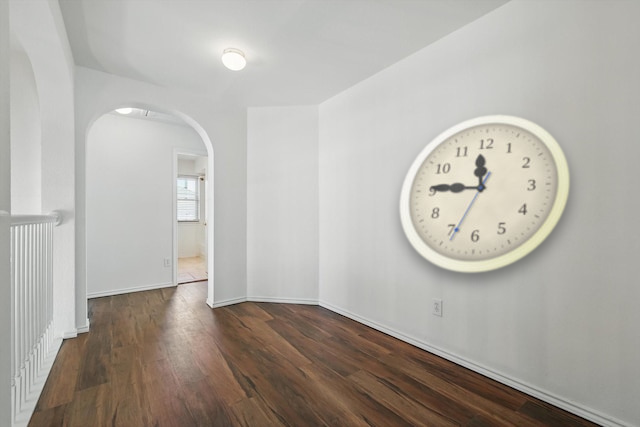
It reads 11 h 45 min 34 s
